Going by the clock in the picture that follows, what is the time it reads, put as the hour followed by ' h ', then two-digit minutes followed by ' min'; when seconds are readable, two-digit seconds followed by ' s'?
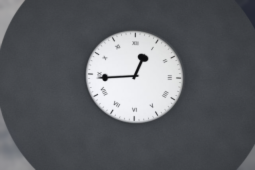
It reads 12 h 44 min
